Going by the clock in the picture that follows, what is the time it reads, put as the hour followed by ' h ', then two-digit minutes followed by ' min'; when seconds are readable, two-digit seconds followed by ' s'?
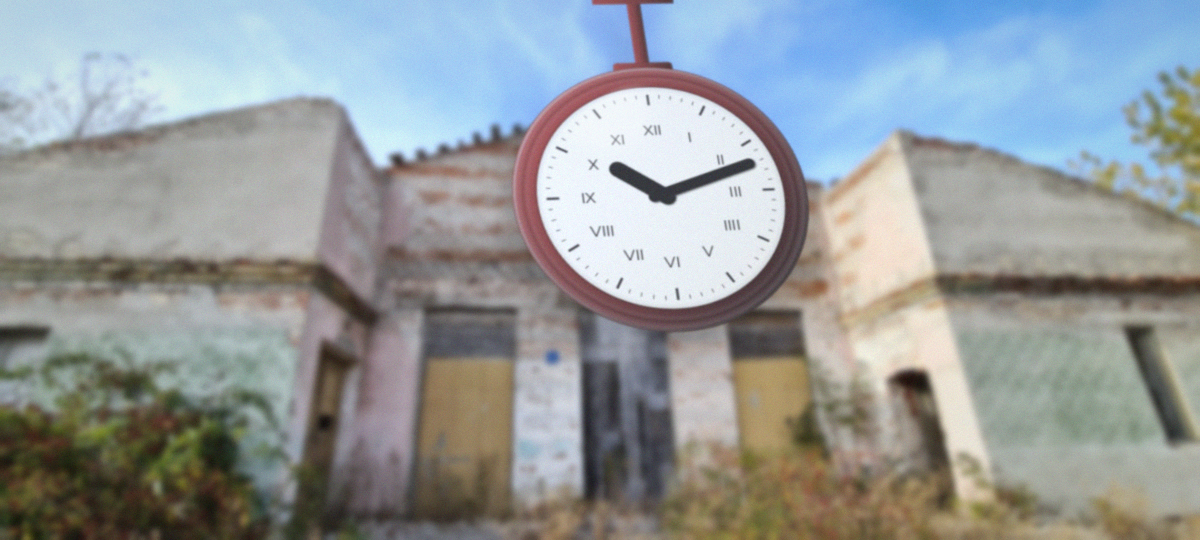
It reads 10 h 12 min
